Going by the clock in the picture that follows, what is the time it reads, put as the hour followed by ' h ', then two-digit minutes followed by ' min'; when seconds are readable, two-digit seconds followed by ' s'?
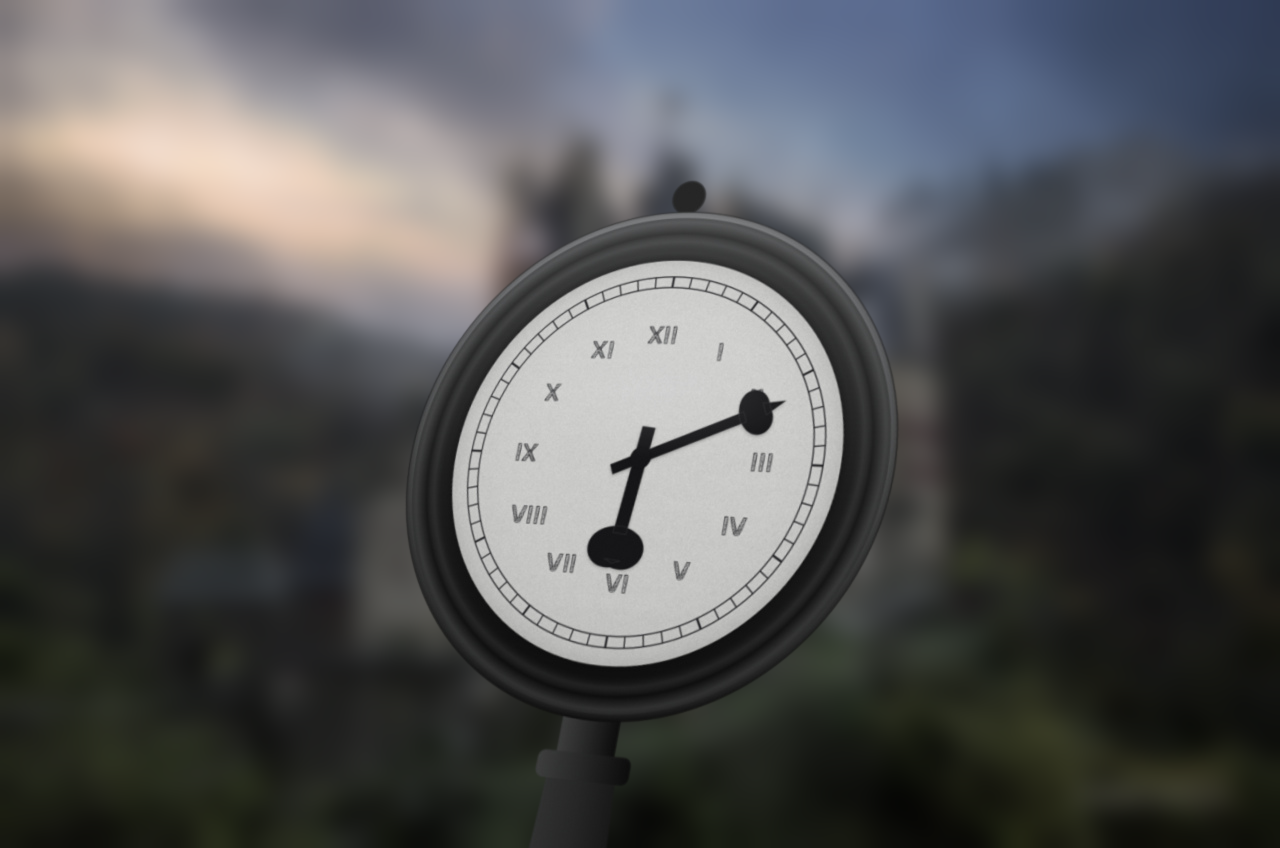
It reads 6 h 11 min
